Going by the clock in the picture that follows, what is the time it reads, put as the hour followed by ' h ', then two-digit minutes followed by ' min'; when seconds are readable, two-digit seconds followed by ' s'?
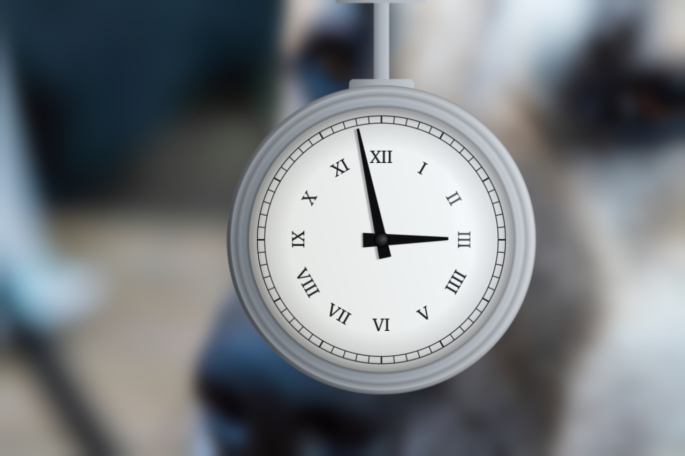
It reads 2 h 58 min
